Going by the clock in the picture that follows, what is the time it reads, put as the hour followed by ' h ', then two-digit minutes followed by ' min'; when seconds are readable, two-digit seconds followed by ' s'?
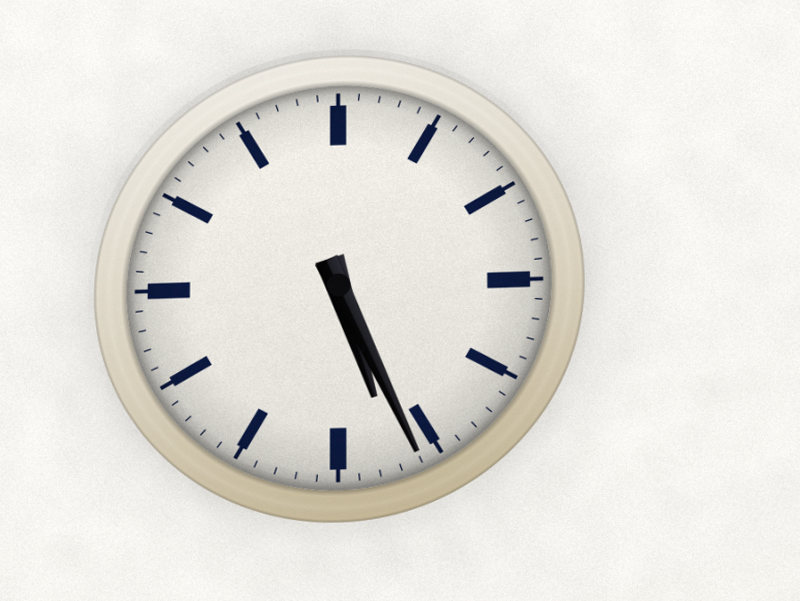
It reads 5 h 26 min
